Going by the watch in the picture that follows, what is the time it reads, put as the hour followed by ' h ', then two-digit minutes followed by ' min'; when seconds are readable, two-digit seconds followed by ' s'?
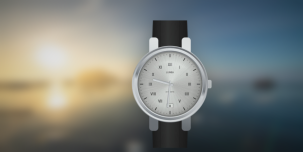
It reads 9 h 31 min
